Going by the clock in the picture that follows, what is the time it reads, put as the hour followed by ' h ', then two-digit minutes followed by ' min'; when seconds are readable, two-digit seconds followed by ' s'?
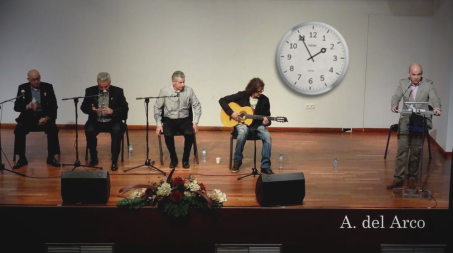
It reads 1 h 55 min
